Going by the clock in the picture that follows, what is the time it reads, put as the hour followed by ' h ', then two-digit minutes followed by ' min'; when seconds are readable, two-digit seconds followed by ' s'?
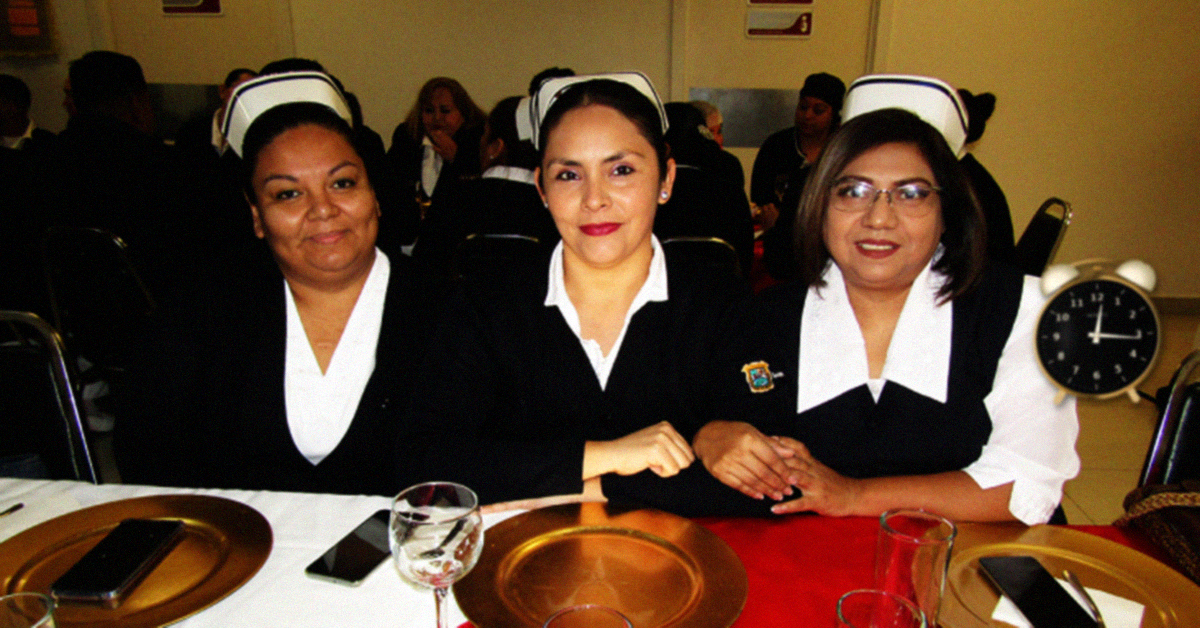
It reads 12 h 16 min
